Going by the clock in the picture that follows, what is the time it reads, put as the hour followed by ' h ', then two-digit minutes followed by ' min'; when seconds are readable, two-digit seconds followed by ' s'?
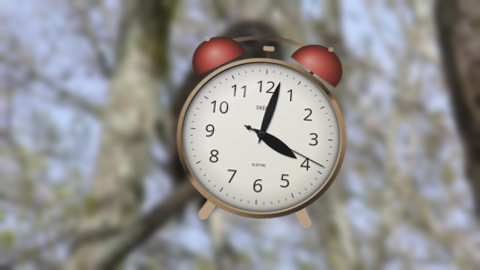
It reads 4 h 02 min 19 s
